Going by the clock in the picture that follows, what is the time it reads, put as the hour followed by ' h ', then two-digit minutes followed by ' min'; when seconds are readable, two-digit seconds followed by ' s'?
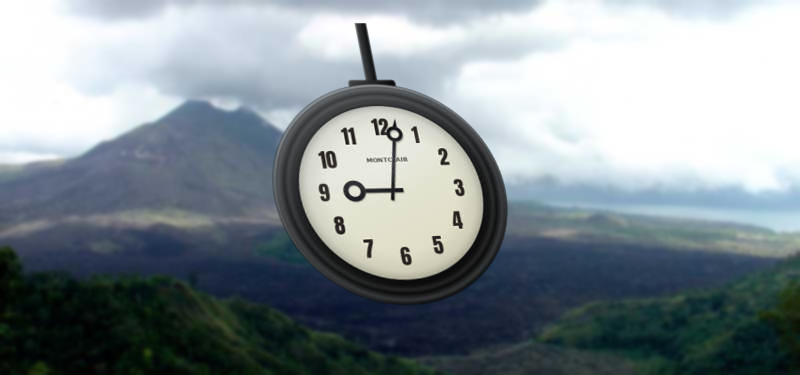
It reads 9 h 02 min
